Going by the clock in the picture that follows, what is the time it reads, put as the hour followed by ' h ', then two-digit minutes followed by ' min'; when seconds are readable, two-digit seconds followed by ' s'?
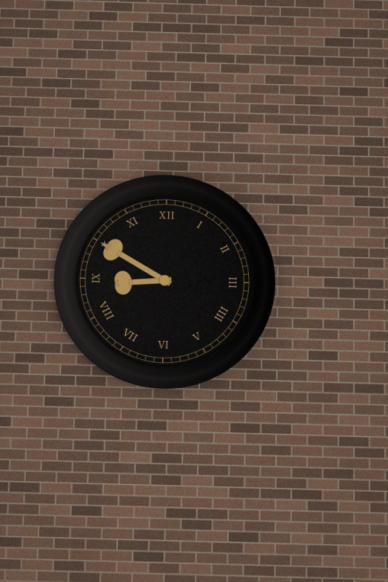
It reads 8 h 50 min
